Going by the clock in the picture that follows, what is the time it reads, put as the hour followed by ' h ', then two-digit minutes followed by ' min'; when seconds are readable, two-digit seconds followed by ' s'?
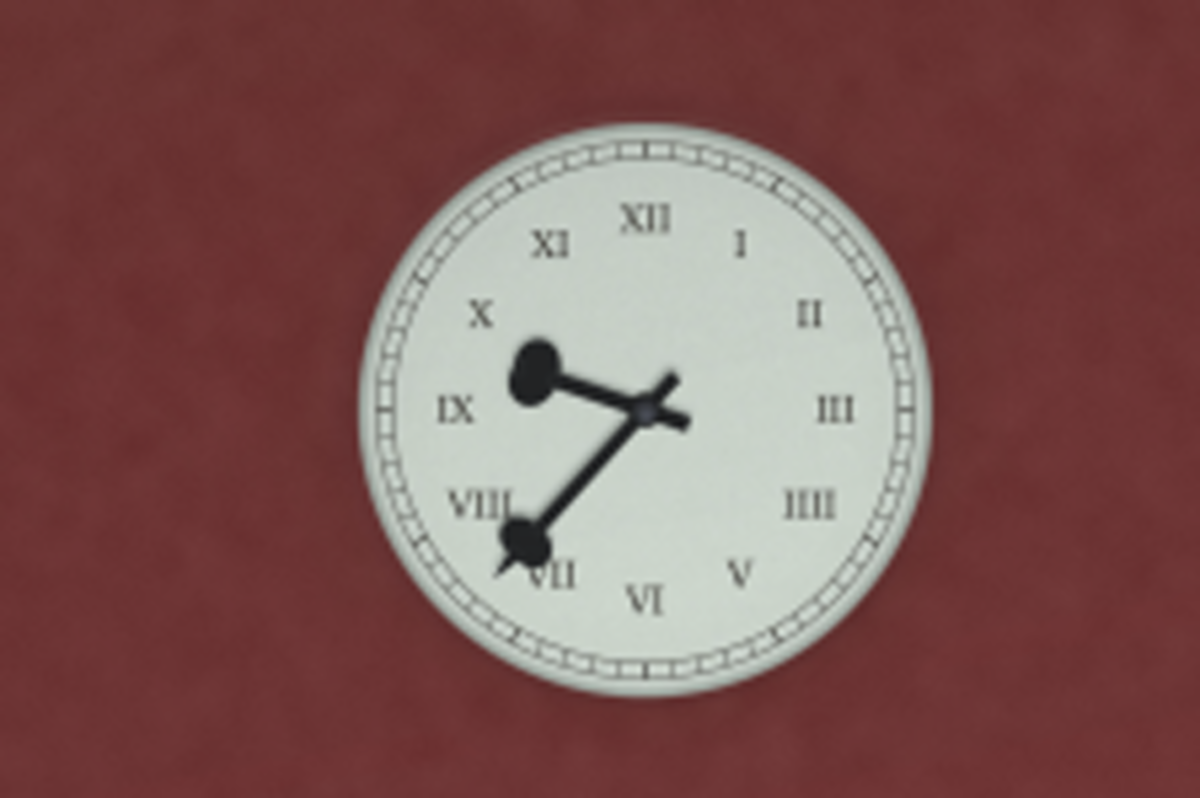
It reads 9 h 37 min
